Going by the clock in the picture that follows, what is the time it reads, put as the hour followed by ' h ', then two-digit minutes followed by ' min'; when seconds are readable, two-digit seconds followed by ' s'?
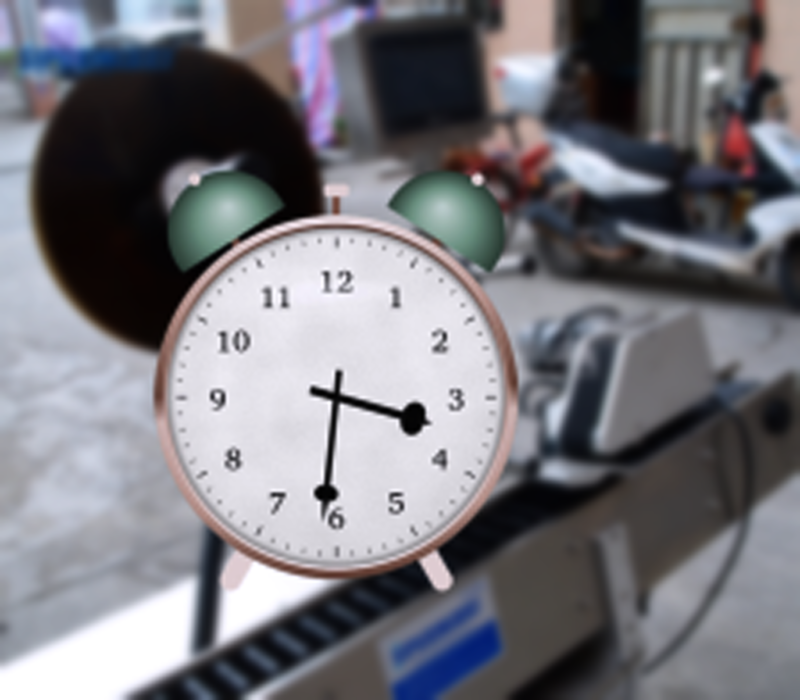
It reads 3 h 31 min
